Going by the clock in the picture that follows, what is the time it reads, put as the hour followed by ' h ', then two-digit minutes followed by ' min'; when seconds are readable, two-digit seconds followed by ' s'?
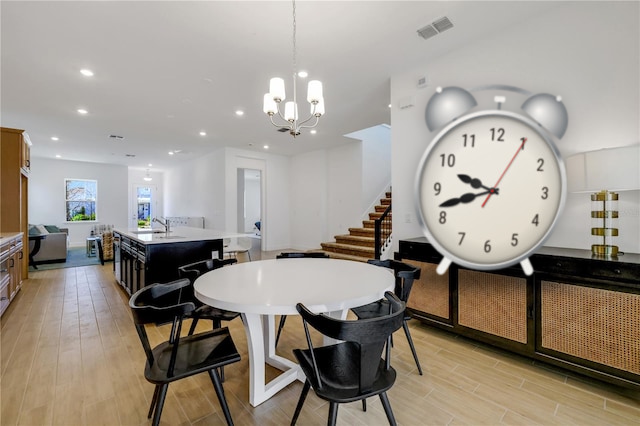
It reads 9 h 42 min 05 s
